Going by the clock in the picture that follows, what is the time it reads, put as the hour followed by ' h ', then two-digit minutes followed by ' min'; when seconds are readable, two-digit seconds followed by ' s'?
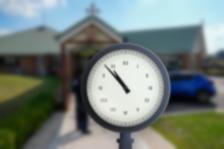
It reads 10 h 53 min
